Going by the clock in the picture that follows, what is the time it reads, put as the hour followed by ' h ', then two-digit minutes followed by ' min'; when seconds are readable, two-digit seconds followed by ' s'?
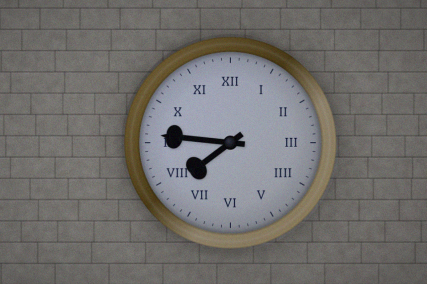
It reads 7 h 46 min
